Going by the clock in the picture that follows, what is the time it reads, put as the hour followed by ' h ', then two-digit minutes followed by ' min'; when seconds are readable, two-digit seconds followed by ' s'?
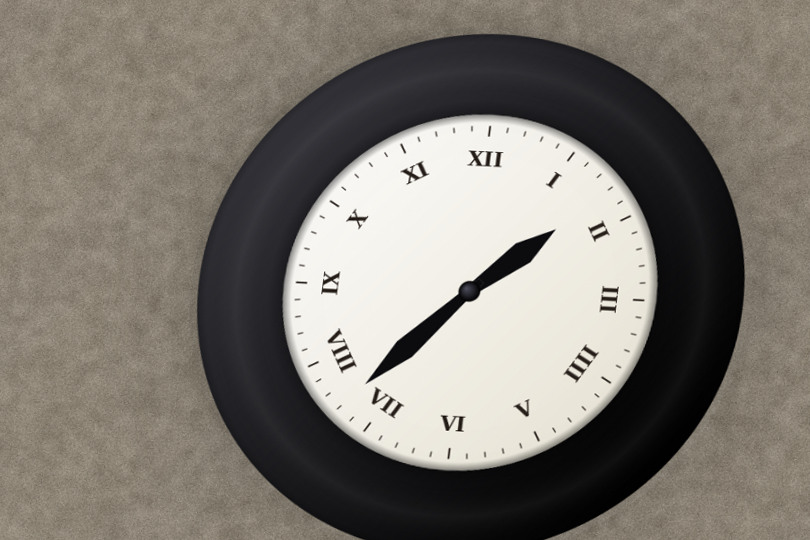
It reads 1 h 37 min
